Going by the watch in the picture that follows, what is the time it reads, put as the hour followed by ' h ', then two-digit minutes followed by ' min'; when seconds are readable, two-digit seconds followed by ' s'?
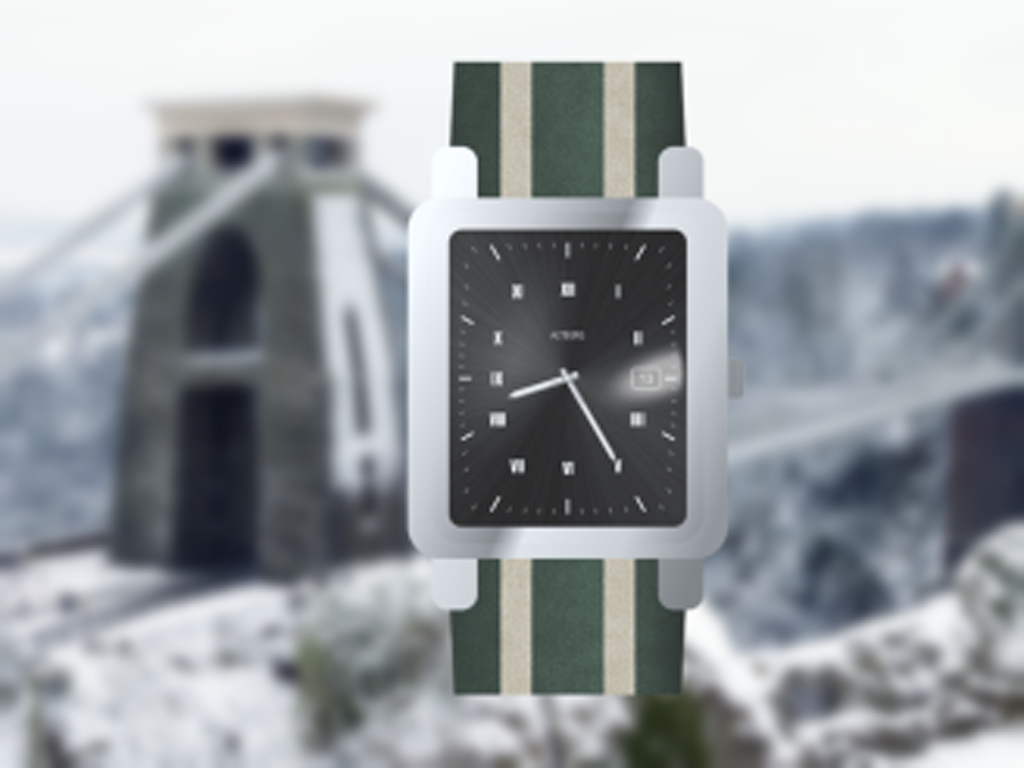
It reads 8 h 25 min
